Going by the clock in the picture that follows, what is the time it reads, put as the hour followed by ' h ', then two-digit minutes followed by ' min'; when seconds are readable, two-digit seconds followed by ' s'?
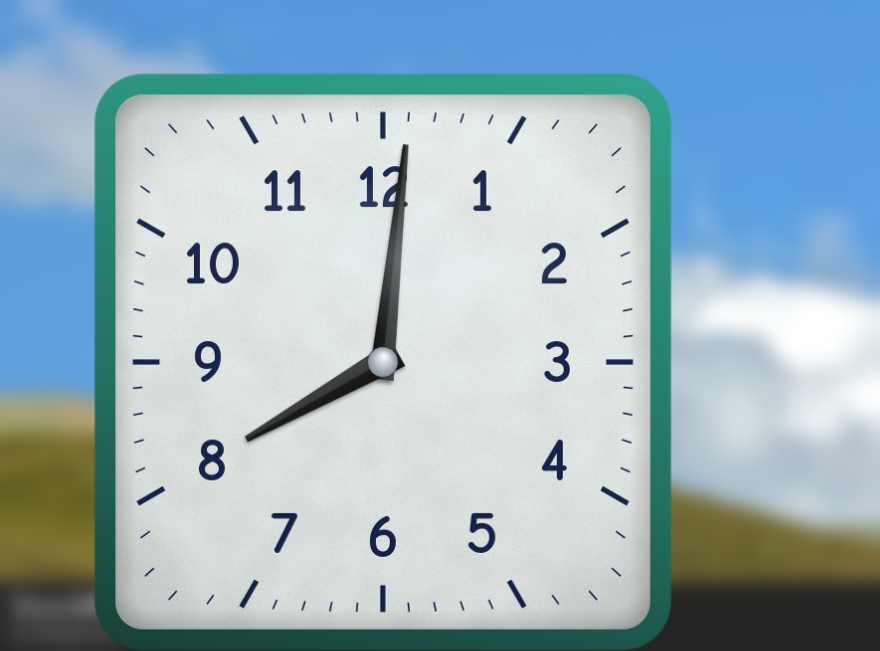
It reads 8 h 01 min
